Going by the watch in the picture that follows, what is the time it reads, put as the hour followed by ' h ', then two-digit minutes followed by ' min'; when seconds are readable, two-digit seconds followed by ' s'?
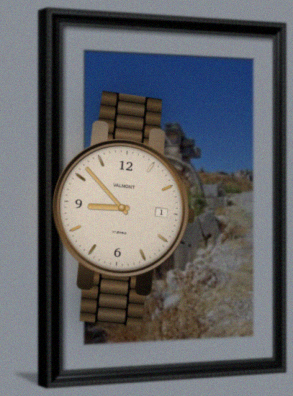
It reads 8 h 52 min
